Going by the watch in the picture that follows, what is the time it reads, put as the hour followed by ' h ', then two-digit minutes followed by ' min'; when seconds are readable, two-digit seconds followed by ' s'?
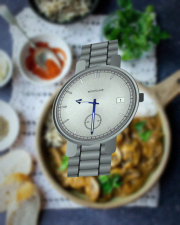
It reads 9 h 30 min
